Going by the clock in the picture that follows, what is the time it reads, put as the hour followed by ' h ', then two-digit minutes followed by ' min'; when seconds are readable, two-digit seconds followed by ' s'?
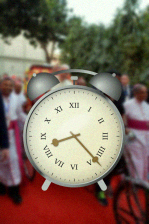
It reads 8 h 23 min
